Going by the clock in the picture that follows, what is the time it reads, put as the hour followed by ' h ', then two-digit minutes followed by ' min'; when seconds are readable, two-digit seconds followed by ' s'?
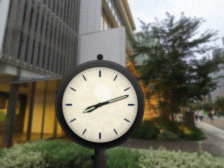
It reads 8 h 12 min
